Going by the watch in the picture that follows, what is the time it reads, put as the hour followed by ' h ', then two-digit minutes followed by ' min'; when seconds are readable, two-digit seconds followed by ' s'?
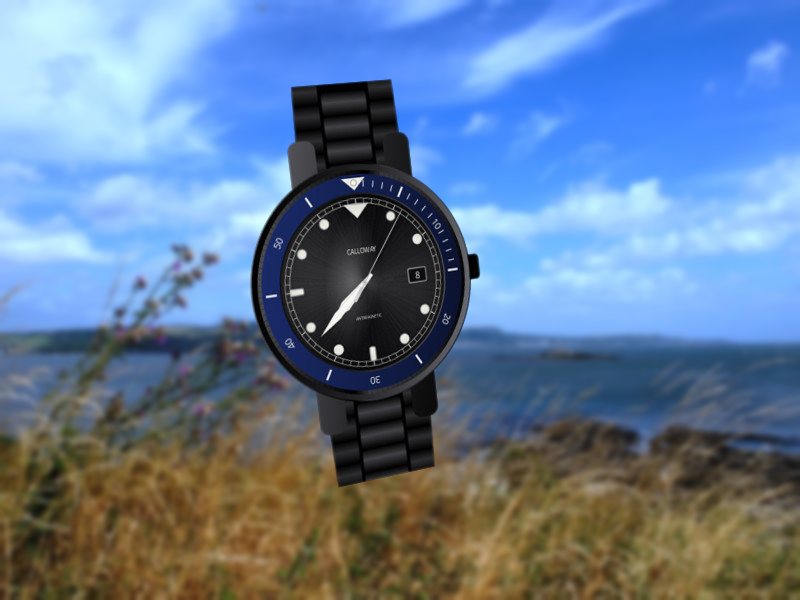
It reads 7 h 38 min 06 s
